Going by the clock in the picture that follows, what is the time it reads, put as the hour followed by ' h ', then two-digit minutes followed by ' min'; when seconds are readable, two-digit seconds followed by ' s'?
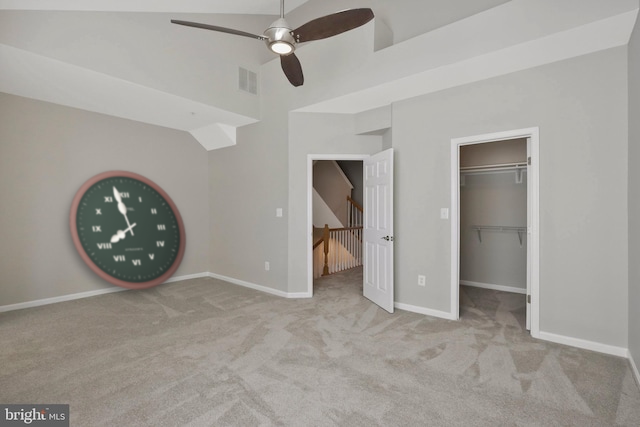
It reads 7 h 58 min
